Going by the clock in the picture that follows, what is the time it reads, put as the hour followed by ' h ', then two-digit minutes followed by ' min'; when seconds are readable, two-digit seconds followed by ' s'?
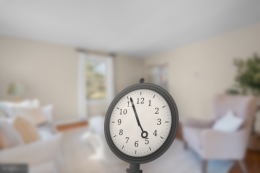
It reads 4 h 56 min
